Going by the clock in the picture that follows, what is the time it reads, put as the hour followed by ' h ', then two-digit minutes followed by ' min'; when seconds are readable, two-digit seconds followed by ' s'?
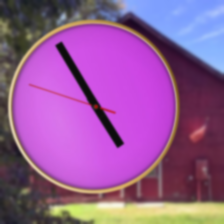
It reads 4 h 54 min 48 s
